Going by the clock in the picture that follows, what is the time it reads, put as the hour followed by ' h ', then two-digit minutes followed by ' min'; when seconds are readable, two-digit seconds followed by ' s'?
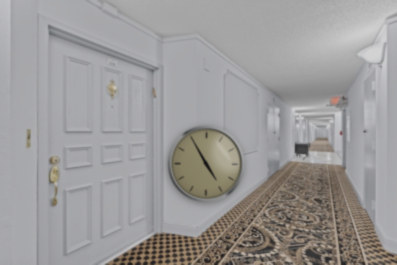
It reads 4 h 55 min
